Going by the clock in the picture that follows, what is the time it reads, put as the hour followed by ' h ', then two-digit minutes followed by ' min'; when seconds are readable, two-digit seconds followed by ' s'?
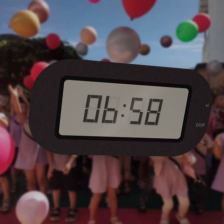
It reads 6 h 58 min
